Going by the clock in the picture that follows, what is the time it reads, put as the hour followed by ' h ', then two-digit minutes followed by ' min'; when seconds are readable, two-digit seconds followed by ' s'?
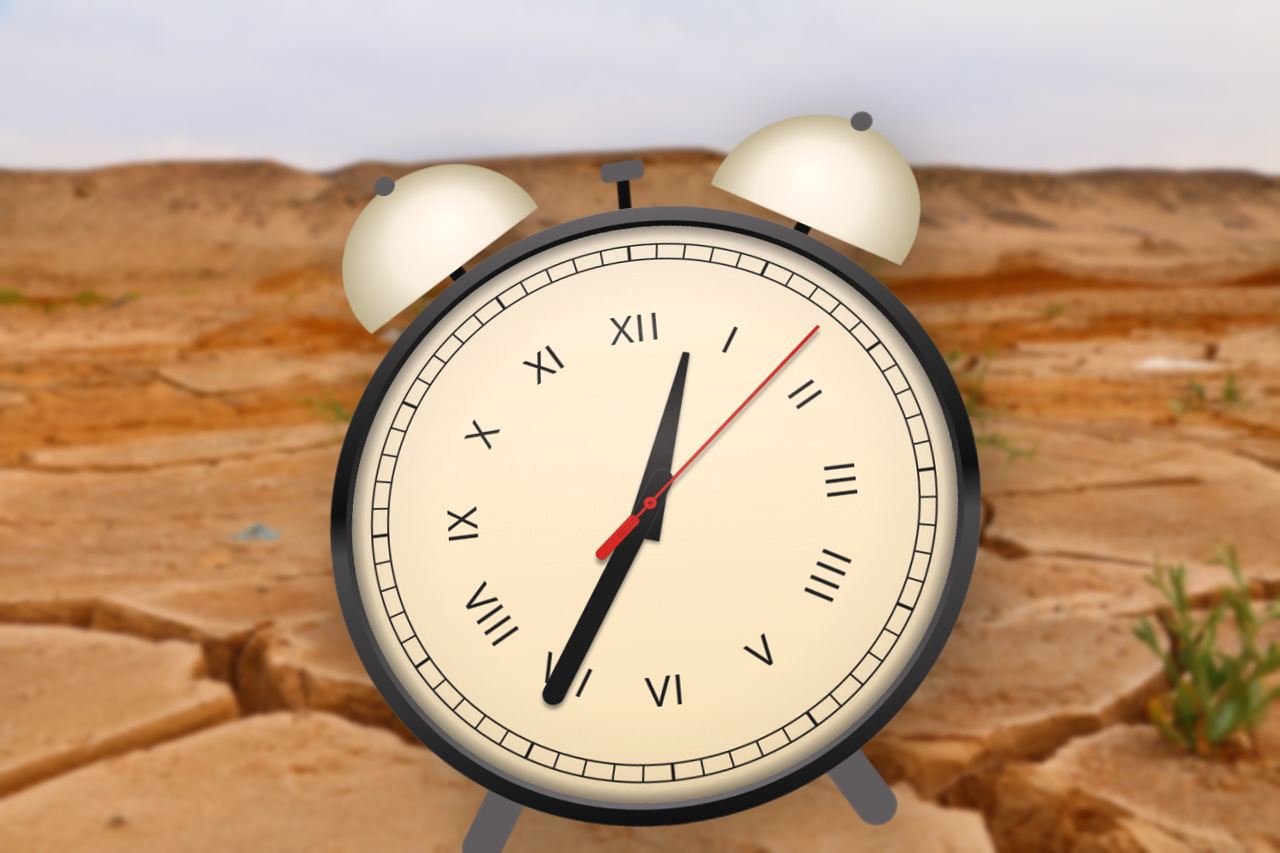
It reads 12 h 35 min 08 s
